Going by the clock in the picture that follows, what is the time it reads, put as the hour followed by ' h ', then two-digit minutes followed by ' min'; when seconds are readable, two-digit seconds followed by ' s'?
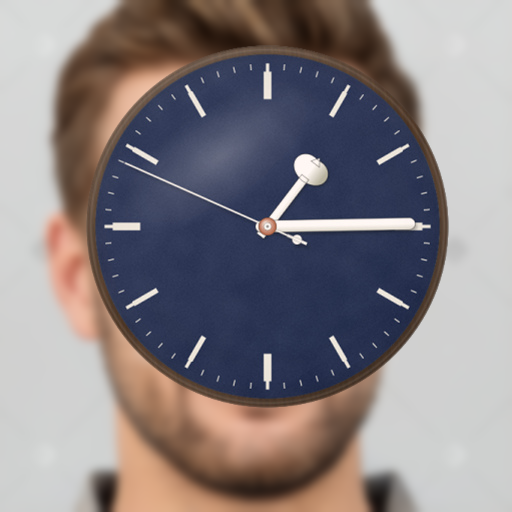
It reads 1 h 14 min 49 s
